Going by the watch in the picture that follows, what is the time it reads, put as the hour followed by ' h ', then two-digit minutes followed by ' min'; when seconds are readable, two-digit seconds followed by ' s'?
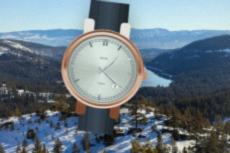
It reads 1 h 21 min
